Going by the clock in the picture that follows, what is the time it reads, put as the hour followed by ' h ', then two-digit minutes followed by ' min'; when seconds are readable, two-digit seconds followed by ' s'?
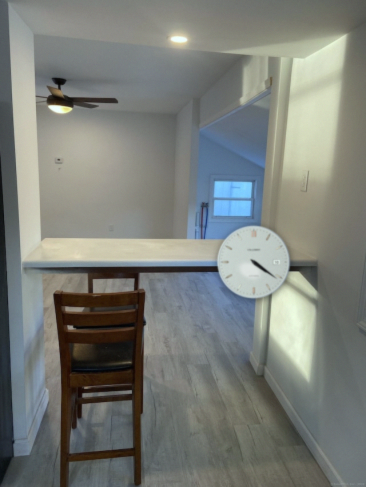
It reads 4 h 21 min
